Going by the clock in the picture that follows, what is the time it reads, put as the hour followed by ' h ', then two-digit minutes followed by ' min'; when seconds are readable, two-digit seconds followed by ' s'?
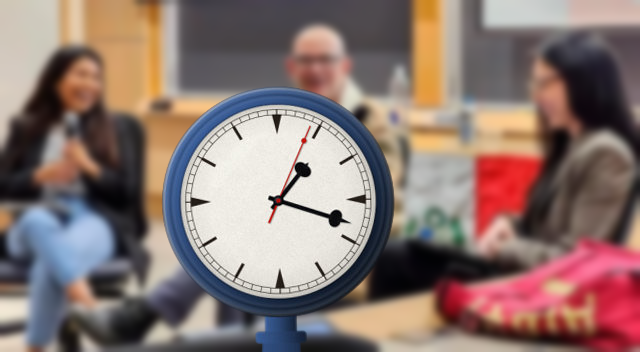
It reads 1 h 18 min 04 s
